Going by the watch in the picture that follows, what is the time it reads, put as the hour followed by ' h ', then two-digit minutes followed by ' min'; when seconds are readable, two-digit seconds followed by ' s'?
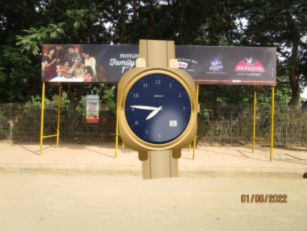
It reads 7 h 46 min
